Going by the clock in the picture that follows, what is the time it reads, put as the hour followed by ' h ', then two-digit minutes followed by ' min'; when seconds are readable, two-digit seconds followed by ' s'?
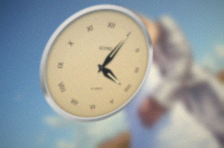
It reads 4 h 05 min
